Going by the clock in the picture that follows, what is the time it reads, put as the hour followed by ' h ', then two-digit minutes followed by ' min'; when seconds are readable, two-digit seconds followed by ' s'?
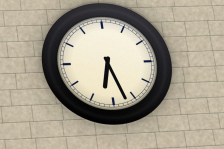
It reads 6 h 27 min
